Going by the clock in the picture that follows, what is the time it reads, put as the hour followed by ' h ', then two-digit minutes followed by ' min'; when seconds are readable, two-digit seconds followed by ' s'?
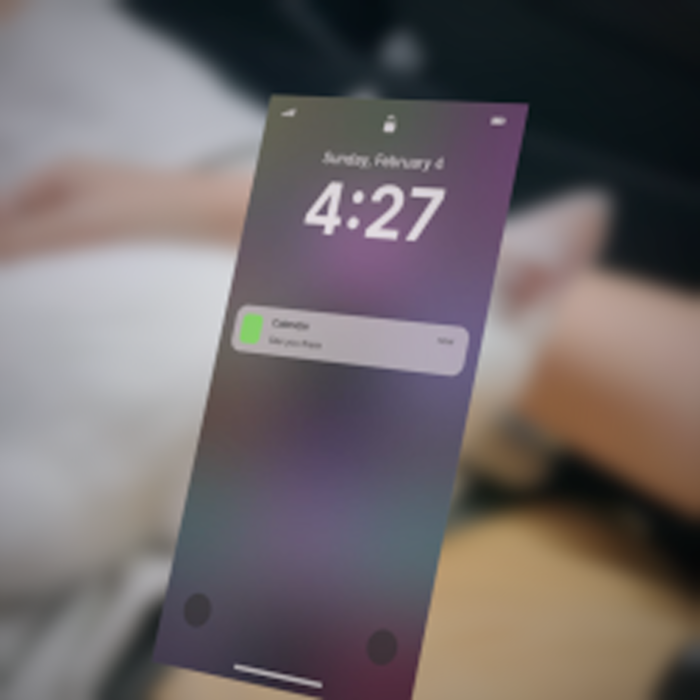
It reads 4 h 27 min
